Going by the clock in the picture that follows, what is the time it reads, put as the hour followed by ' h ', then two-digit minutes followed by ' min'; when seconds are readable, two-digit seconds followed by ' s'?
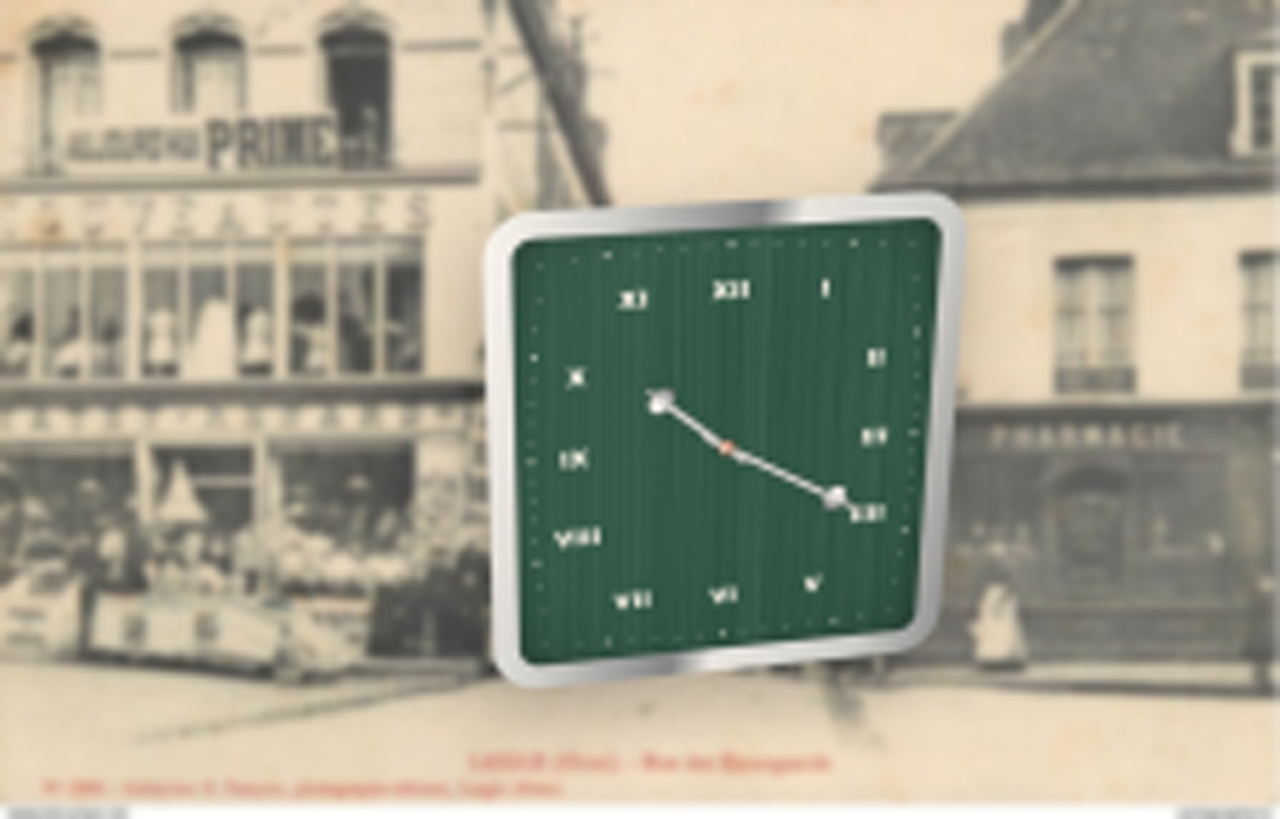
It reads 10 h 20 min
